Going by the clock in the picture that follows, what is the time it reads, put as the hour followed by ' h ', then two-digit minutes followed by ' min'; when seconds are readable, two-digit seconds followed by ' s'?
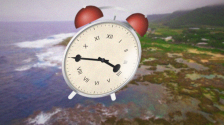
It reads 3 h 45 min
